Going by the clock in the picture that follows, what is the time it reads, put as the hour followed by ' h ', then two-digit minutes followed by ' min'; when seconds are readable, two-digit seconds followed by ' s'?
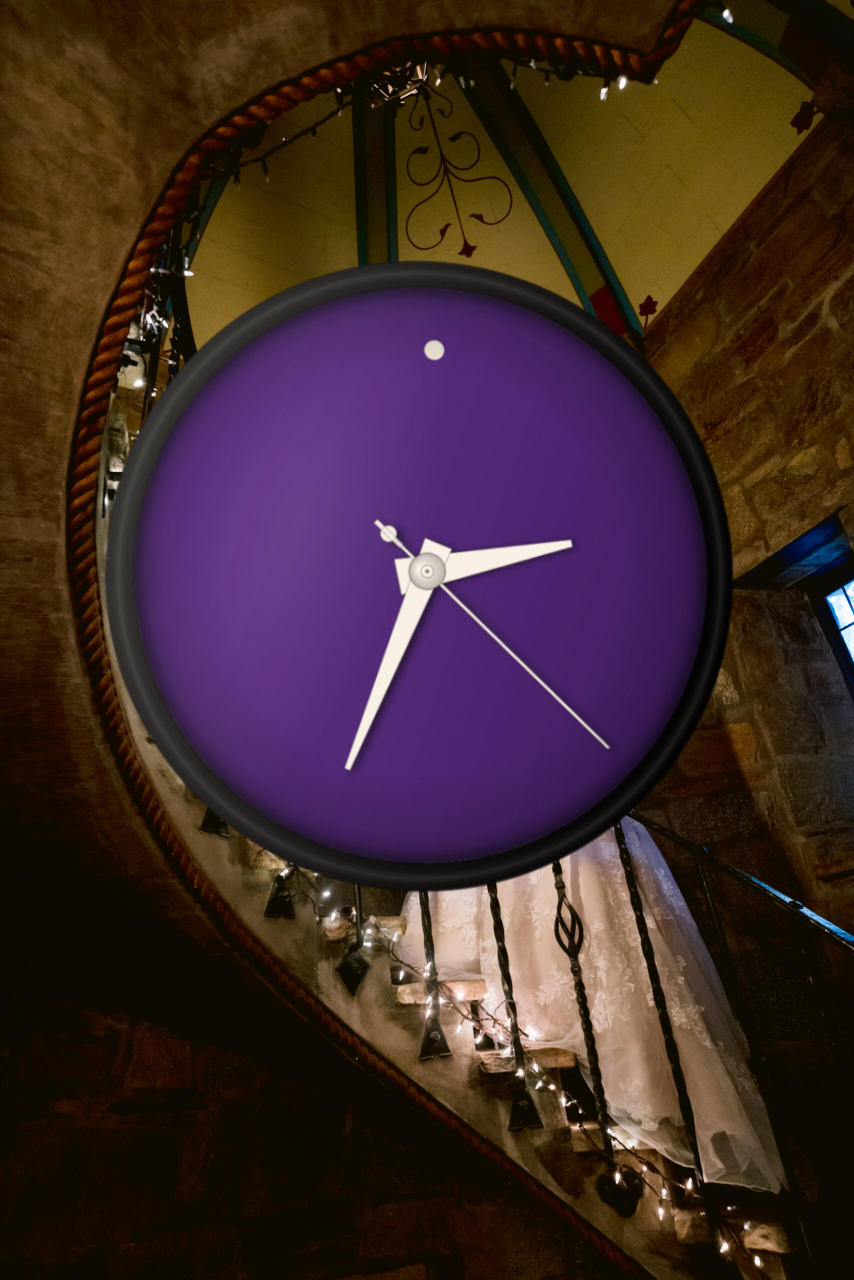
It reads 2 h 33 min 22 s
